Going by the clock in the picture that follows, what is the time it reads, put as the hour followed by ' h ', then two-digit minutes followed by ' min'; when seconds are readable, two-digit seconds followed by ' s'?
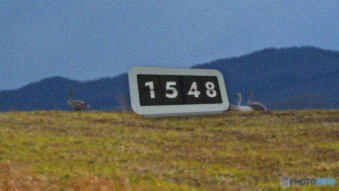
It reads 15 h 48 min
